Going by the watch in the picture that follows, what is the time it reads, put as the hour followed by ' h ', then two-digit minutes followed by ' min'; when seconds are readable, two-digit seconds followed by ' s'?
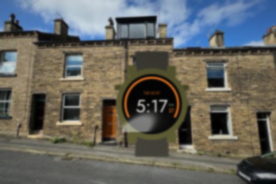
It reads 5 h 17 min
